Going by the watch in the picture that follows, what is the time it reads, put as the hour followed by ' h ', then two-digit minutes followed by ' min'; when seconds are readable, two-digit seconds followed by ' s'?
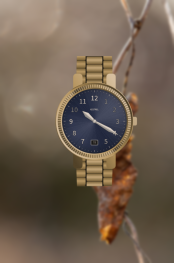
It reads 10 h 20 min
